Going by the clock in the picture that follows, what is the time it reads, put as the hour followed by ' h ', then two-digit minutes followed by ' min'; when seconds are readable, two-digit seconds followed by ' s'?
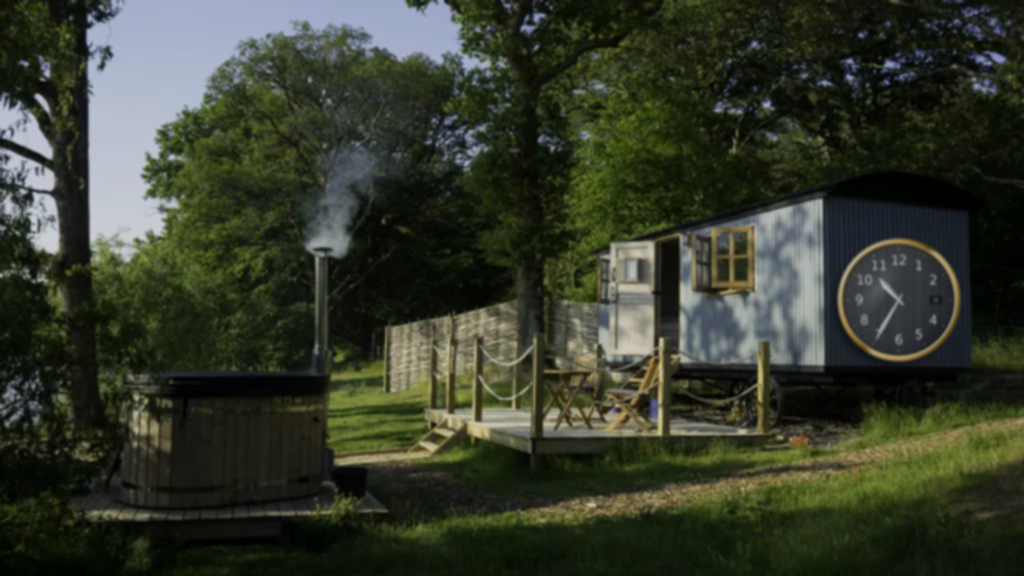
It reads 10 h 35 min
